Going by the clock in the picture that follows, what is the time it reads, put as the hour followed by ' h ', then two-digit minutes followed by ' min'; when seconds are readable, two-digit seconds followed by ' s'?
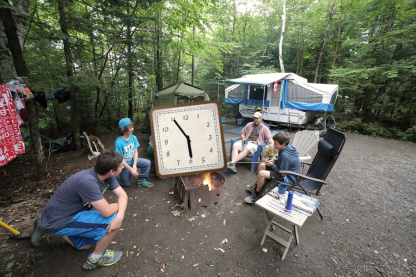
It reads 5 h 55 min
